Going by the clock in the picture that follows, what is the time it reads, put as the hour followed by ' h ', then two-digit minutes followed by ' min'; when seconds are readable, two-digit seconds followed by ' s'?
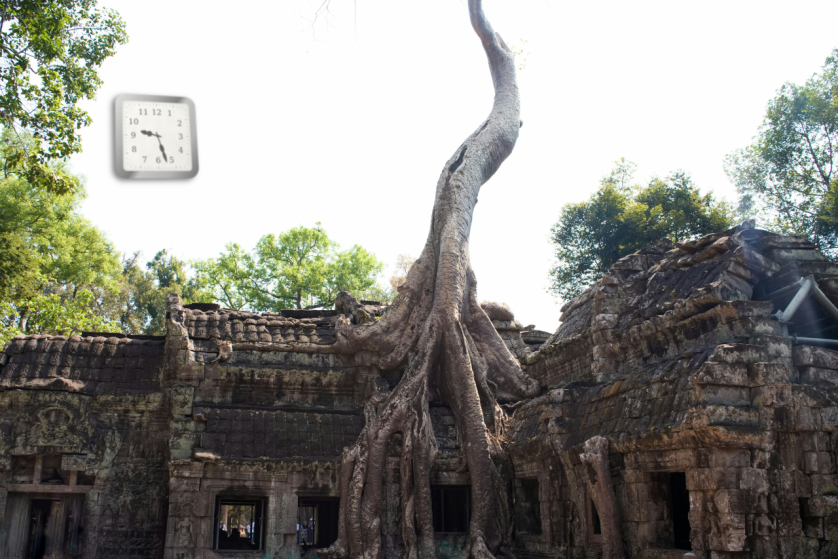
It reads 9 h 27 min
